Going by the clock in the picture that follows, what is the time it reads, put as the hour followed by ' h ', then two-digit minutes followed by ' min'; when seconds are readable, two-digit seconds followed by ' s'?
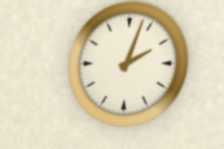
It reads 2 h 03 min
